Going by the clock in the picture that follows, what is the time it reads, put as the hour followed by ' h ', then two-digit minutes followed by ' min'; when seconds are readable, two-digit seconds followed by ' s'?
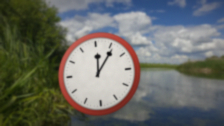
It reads 12 h 06 min
